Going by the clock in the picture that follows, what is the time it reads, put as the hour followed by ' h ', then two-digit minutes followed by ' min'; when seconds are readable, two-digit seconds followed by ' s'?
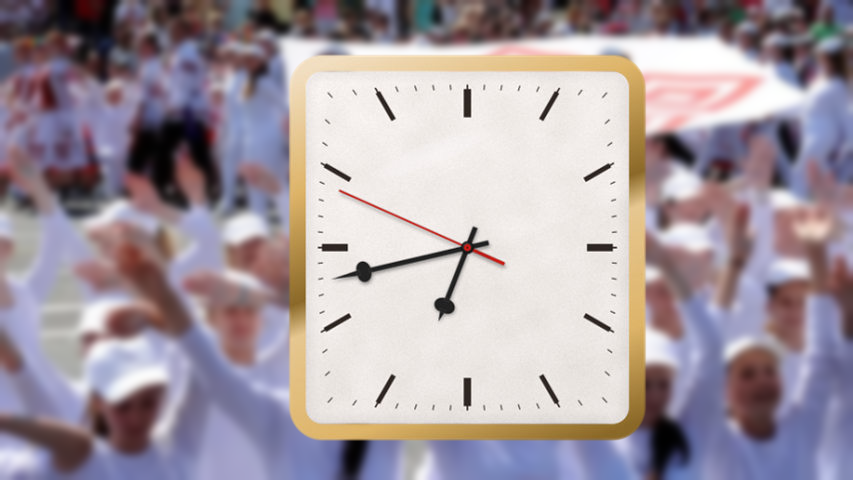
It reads 6 h 42 min 49 s
